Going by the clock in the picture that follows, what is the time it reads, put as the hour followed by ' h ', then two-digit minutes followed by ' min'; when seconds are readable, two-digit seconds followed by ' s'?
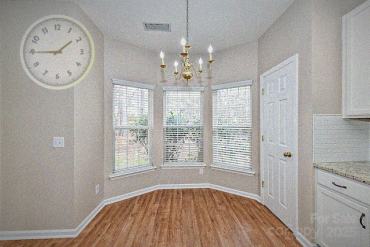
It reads 1 h 45 min
